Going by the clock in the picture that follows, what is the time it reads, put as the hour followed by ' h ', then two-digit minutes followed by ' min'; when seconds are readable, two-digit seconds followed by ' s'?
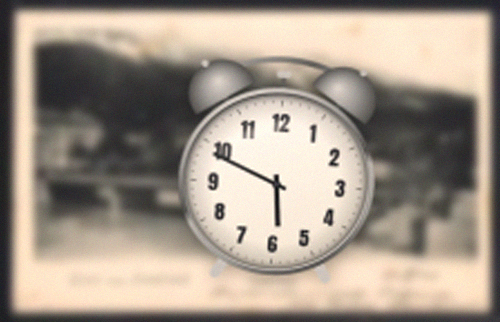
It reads 5 h 49 min
